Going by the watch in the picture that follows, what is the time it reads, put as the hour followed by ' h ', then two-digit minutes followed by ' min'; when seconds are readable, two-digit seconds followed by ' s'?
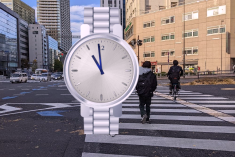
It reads 10 h 59 min
